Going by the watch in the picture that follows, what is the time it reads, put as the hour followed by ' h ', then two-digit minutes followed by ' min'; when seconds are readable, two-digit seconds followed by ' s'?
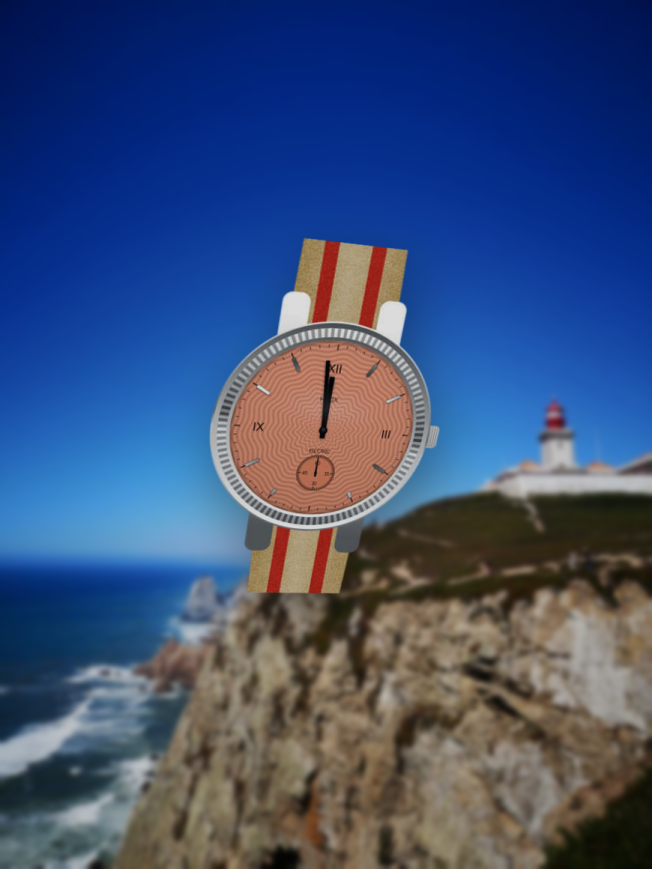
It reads 11 h 59 min
